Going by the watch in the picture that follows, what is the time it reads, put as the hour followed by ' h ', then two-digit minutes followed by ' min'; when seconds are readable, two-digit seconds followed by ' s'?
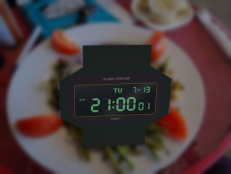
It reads 21 h 00 min 01 s
